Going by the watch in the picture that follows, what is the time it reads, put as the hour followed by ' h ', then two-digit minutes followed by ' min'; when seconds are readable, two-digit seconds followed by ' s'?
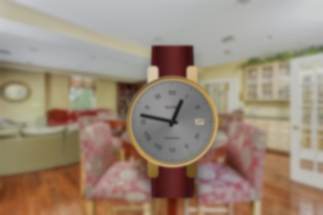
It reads 12 h 47 min
